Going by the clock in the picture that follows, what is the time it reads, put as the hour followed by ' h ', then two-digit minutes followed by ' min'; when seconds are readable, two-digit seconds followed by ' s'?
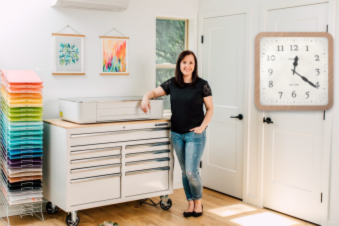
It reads 12 h 21 min
